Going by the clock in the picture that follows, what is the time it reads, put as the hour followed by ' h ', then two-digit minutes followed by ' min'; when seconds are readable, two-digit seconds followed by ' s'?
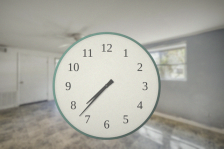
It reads 7 h 37 min
